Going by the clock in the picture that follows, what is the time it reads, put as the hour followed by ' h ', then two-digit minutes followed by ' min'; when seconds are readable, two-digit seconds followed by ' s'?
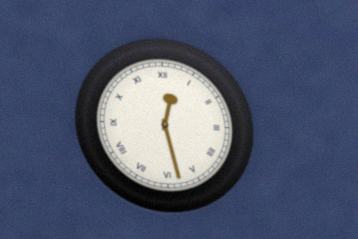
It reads 12 h 28 min
